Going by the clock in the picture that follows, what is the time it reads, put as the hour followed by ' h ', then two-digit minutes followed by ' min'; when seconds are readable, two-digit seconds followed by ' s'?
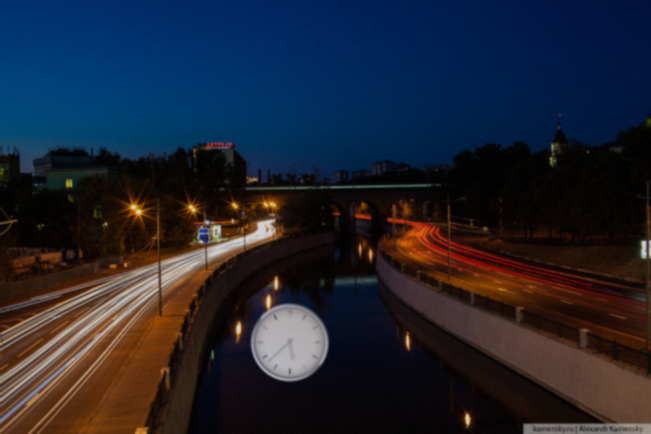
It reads 5 h 38 min
